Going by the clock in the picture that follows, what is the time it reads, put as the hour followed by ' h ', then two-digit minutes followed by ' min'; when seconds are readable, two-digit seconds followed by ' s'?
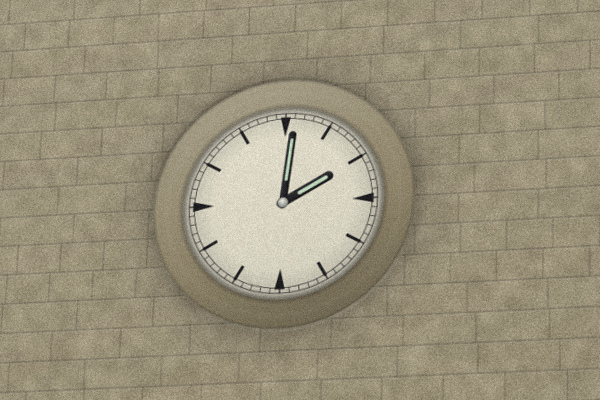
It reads 2 h 01 min
